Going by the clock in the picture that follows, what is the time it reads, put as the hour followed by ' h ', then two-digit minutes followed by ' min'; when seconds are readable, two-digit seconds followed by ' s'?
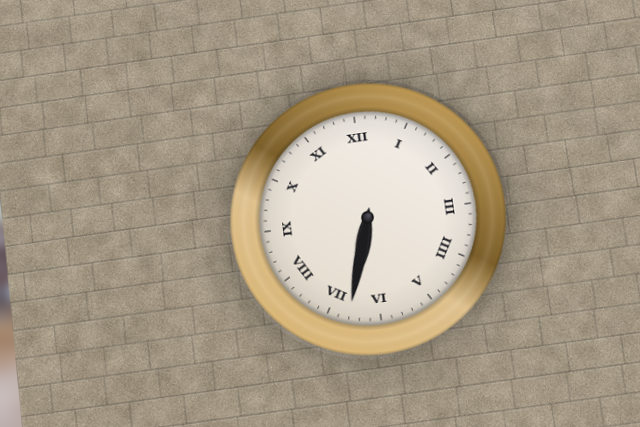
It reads 6 h 33 min
